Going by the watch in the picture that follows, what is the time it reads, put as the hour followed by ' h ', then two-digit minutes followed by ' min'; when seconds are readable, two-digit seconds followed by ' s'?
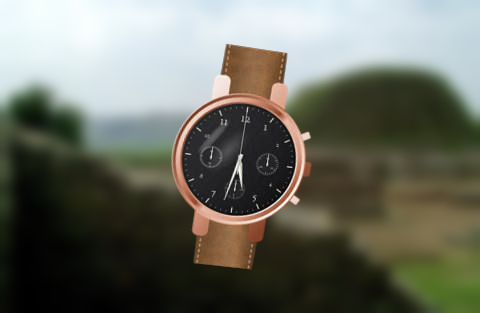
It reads 5 h 32 min
